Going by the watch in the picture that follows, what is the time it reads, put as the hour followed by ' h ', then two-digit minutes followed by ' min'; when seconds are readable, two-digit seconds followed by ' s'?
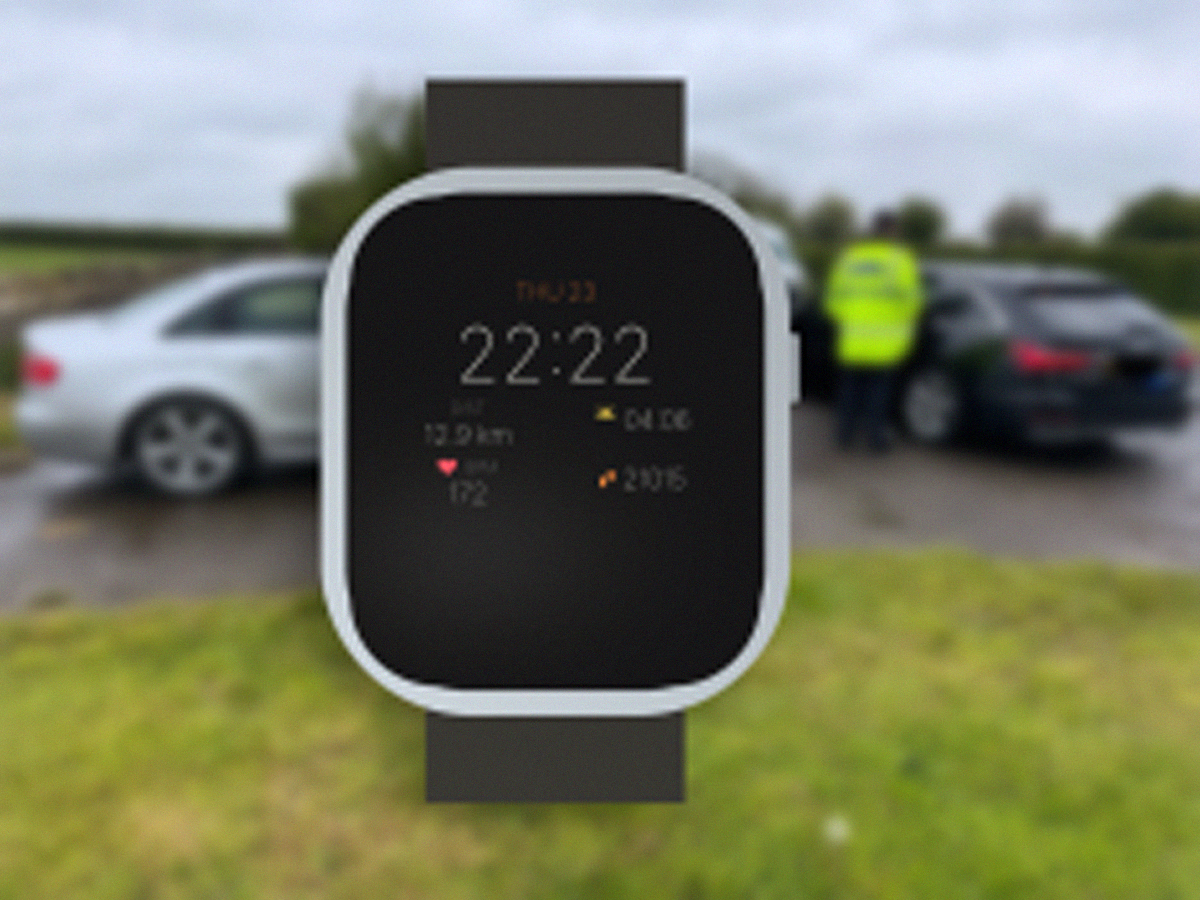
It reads 22 h 22 min
